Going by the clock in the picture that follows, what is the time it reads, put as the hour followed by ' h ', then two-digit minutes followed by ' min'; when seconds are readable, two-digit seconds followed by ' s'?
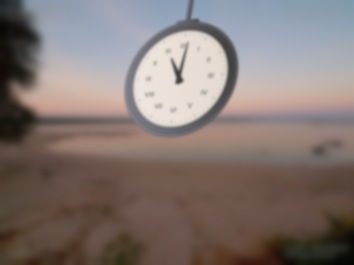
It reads 11 h 01 min
